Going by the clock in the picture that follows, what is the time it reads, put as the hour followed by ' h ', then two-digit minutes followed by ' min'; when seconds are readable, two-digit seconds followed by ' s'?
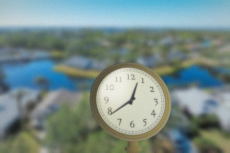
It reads 12 h 39 min
